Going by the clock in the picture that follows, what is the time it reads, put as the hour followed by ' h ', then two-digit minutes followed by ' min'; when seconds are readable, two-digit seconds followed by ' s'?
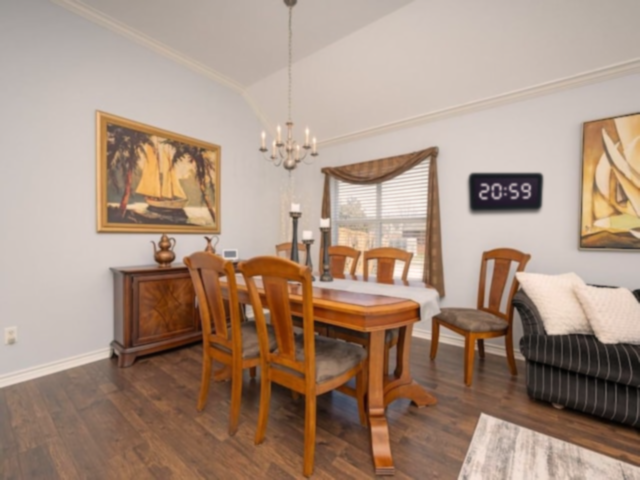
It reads 20 h 59 min
